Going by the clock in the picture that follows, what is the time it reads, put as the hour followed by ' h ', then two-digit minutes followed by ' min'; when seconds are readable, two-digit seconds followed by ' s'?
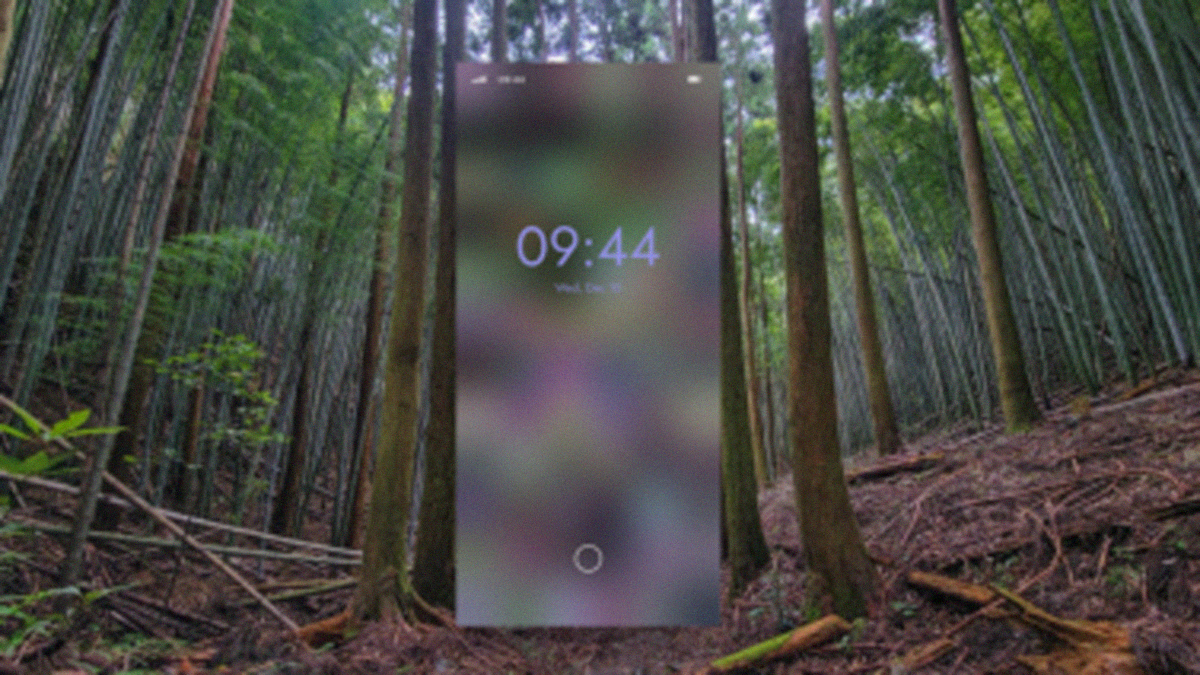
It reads 9 h 44 min
